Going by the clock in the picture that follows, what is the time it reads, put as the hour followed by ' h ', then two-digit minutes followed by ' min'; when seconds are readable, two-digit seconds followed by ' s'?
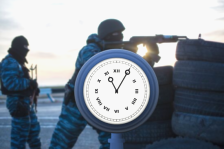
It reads 11 h 05 min
